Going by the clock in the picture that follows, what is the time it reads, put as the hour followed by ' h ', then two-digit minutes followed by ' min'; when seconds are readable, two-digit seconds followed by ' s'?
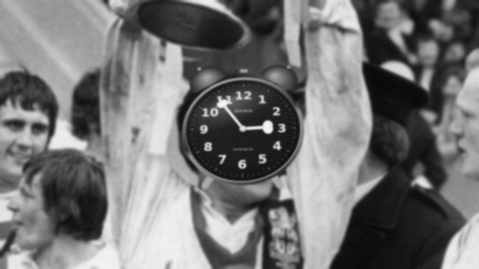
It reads 2 h 54 min
